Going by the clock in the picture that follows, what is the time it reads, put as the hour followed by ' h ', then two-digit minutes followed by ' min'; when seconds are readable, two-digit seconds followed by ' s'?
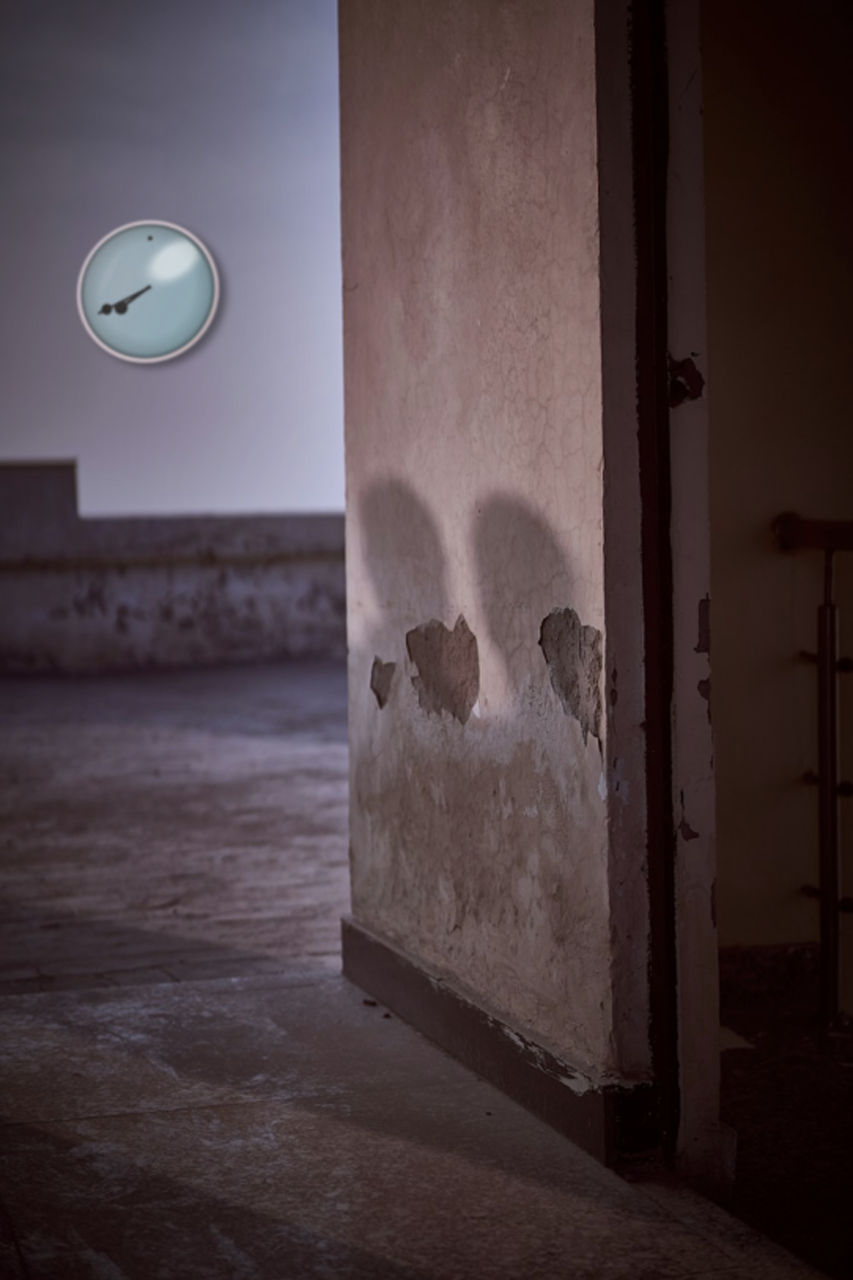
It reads 7 h 40 min
